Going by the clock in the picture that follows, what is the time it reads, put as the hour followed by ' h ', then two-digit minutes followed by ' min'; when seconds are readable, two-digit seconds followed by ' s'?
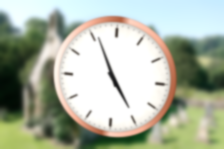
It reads 4 h 56 min
